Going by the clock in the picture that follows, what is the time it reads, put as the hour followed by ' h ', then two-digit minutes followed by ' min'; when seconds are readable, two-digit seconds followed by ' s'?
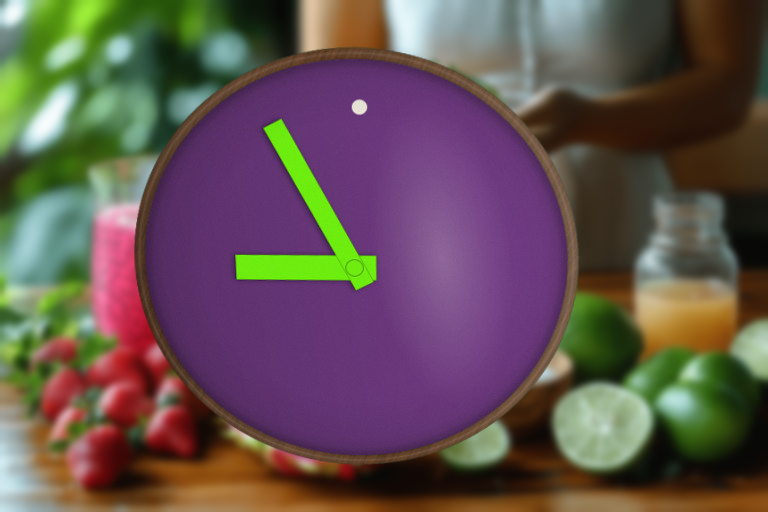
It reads 8 h 55 min
